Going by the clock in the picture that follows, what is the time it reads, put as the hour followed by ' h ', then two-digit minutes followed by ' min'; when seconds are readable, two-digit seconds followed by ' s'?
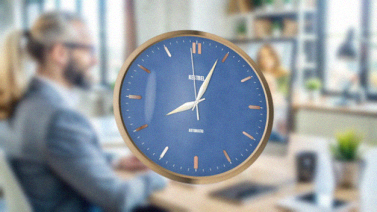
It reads 8 h 03 min 59 s
